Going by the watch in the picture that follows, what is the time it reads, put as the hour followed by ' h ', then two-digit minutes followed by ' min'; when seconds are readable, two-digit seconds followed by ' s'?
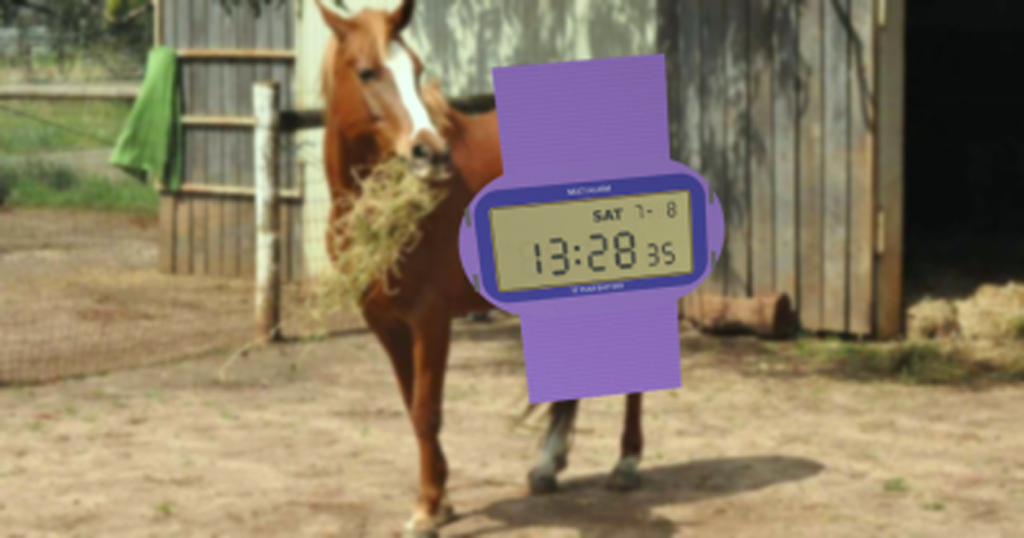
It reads 13 h 28 min 35 s
